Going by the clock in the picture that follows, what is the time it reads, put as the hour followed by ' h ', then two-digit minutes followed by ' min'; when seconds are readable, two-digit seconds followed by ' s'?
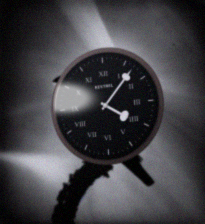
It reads 4 h 07 min
